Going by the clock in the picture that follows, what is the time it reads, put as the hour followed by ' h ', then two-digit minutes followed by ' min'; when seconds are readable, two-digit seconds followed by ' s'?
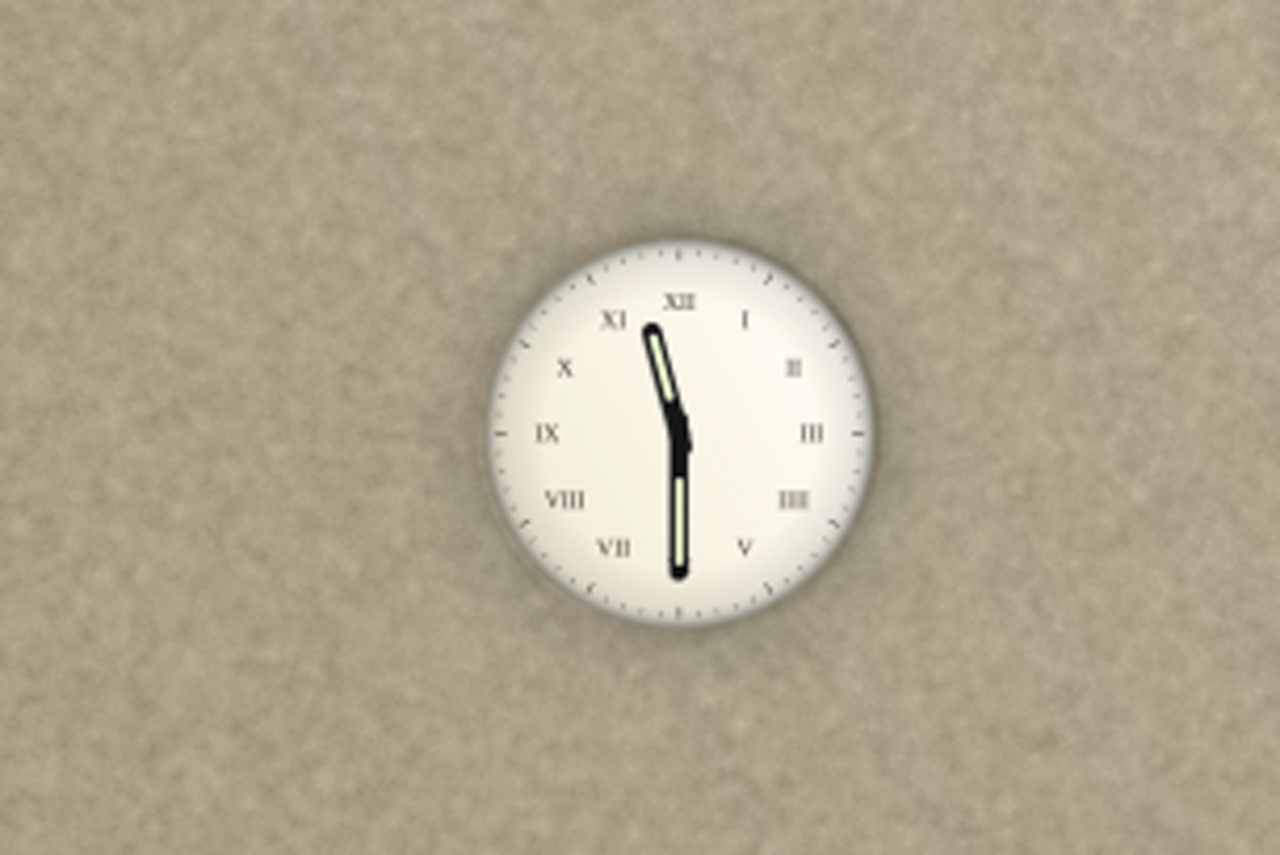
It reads 11 h 30 min
